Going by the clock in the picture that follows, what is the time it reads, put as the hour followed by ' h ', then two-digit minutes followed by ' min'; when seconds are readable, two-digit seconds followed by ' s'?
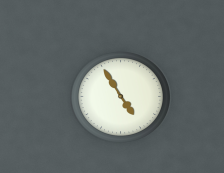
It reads 4 h 55 min
